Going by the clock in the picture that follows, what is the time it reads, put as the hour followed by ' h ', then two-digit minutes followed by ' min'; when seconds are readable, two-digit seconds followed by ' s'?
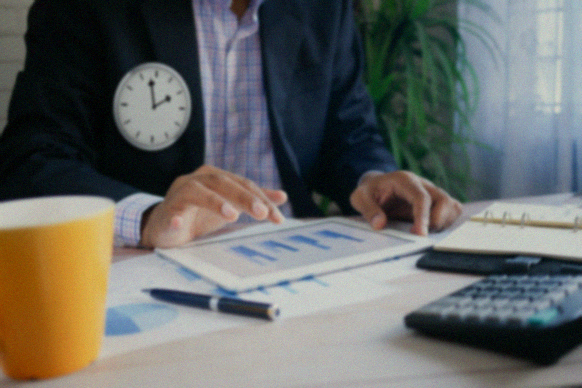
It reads 1 h 58 min
